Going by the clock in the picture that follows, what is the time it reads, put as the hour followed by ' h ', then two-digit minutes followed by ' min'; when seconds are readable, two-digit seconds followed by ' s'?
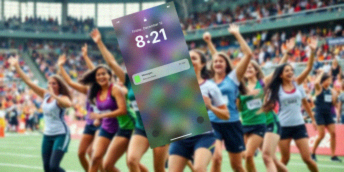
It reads 8 h 21 min
